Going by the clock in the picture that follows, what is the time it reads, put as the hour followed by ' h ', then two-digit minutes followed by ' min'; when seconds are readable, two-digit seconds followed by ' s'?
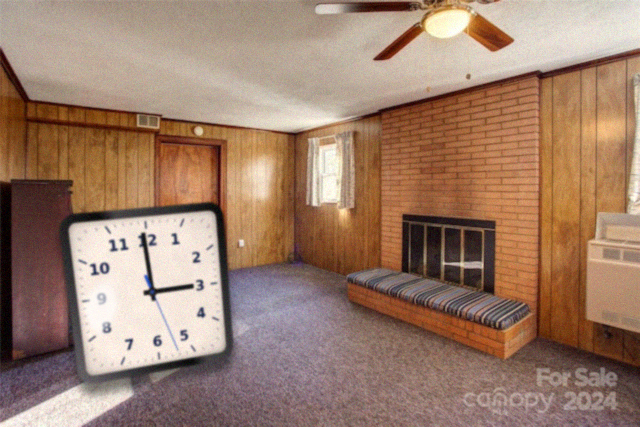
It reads 2 h 59 min 27 s
